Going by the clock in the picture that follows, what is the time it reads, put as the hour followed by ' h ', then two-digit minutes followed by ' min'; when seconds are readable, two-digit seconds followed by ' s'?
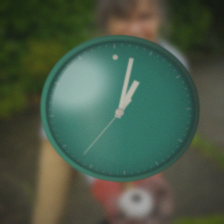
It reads 1 h 02 min 37 s
